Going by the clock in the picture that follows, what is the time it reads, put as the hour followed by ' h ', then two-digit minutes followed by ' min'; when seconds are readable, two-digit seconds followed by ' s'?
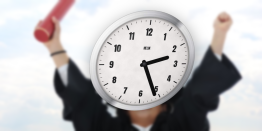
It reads 2 h 26 min
